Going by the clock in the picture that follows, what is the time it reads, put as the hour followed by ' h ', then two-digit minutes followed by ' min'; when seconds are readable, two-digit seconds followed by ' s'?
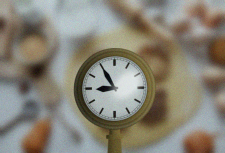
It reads 8 h 55 min
